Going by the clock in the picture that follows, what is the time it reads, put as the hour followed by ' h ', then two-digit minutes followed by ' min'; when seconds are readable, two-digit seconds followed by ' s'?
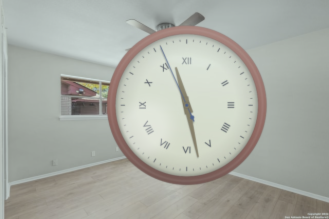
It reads 11 h 27 min 56 s
